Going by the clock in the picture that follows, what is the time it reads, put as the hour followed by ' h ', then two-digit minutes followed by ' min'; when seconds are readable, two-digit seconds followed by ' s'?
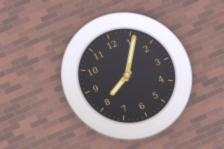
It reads 8 h 06 min
